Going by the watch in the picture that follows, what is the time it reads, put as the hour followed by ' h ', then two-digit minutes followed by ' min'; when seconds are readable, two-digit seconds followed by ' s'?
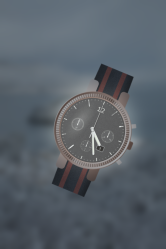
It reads 4 h 26 min
